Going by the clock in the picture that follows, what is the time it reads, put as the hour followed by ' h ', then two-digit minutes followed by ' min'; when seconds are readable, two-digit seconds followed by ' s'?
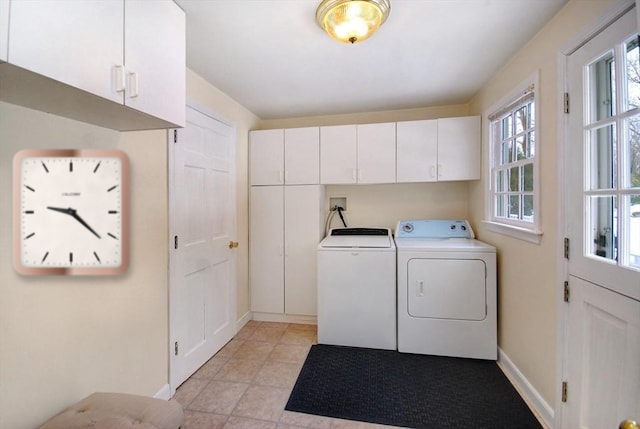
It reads 9 h 22 min
